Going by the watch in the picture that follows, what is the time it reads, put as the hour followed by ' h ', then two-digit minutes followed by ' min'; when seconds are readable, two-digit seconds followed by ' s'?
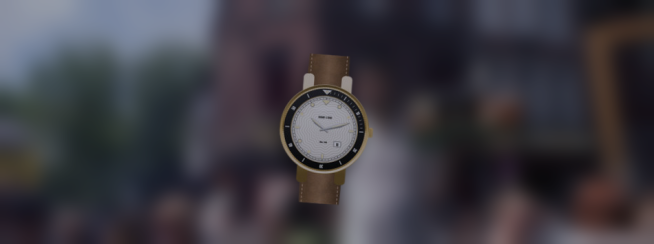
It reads 10 h 12 min
